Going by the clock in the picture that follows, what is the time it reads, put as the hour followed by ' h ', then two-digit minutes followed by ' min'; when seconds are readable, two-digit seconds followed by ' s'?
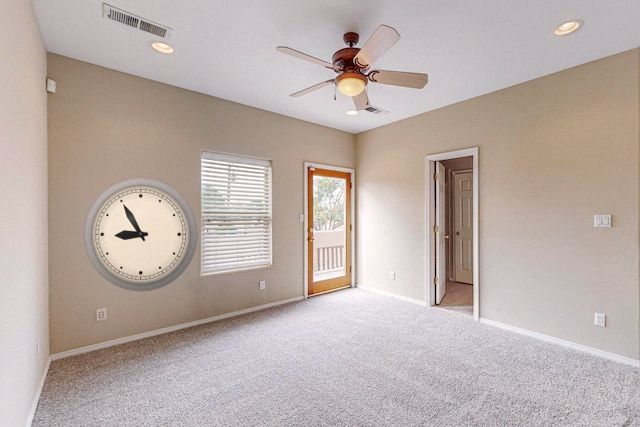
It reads 8 h 55 min
